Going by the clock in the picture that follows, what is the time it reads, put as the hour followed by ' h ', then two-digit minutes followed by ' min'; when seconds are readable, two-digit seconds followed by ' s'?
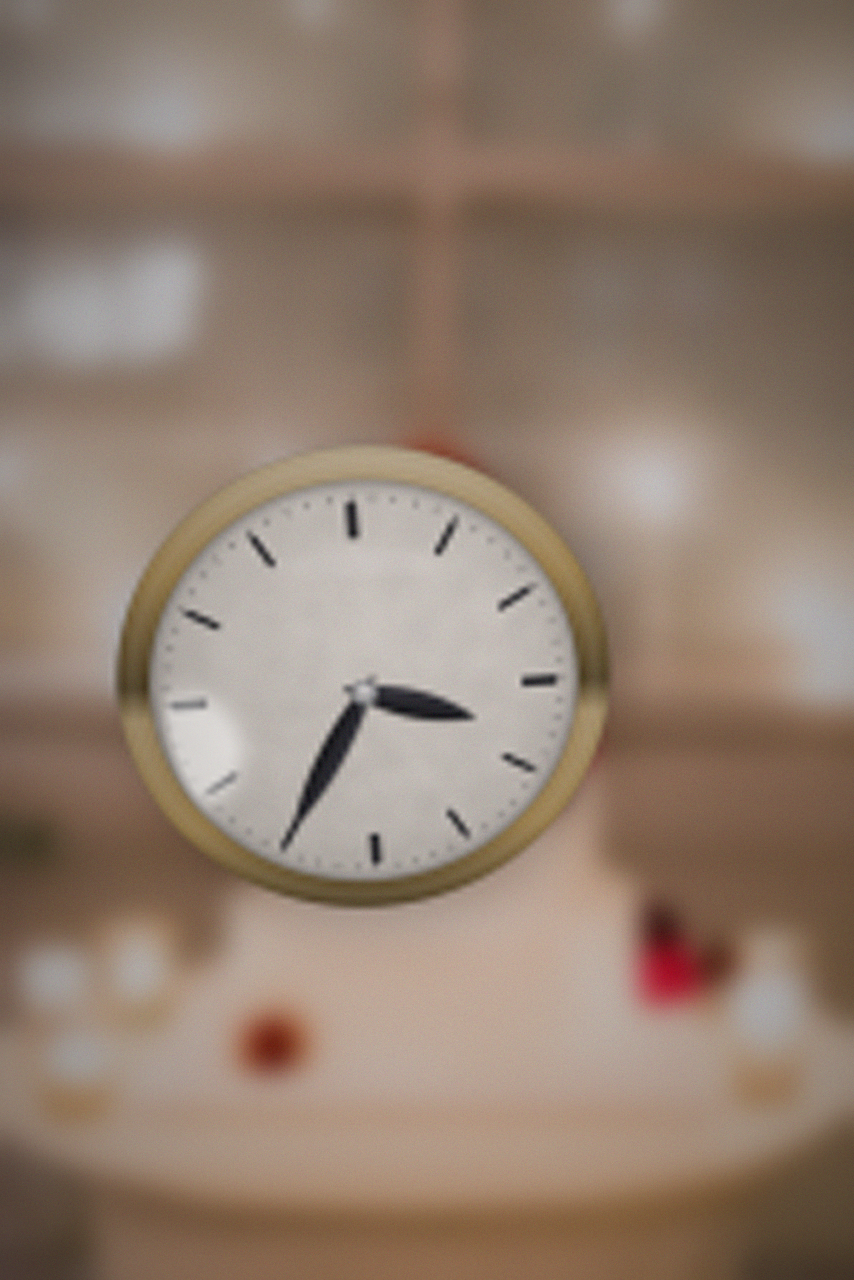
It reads 3 h 35 min
